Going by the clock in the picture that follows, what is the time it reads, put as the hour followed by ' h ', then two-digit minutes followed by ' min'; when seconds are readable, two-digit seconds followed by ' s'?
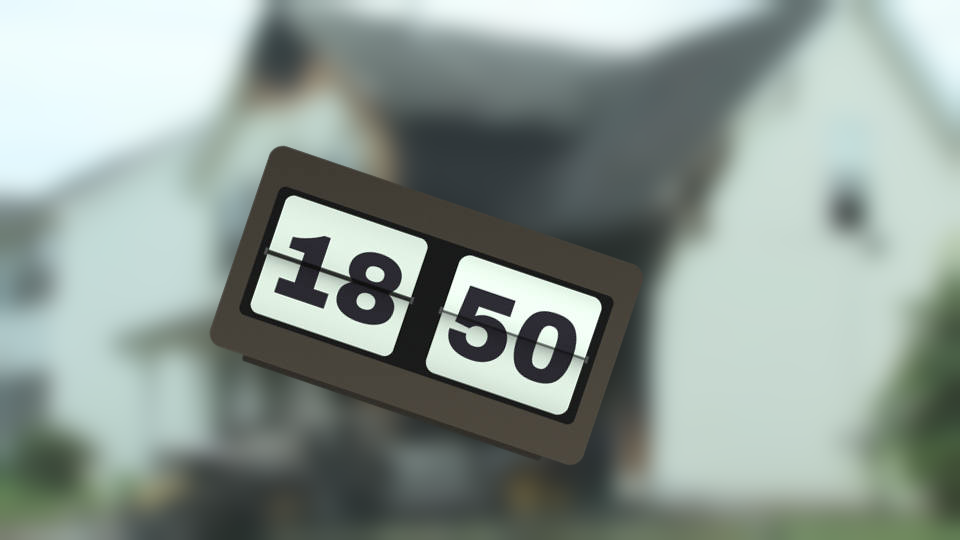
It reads 18 h 50 min
